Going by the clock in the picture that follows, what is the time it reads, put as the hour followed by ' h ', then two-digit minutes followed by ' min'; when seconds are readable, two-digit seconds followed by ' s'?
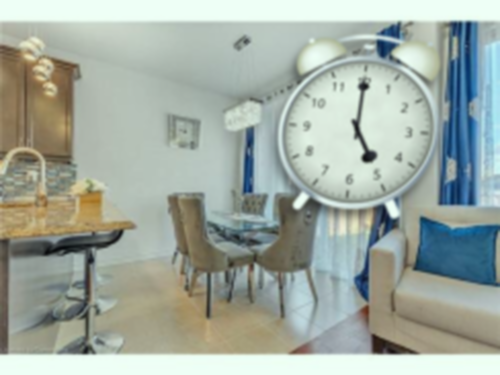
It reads 5 h 00 min
